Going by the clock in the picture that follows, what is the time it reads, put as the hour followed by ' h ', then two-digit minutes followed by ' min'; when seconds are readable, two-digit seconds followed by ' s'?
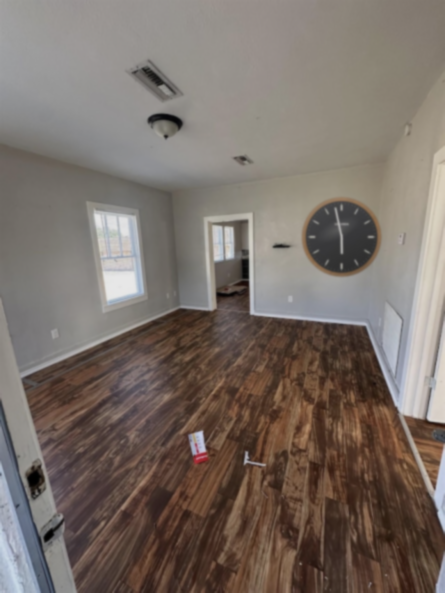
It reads 5 h 58 min
